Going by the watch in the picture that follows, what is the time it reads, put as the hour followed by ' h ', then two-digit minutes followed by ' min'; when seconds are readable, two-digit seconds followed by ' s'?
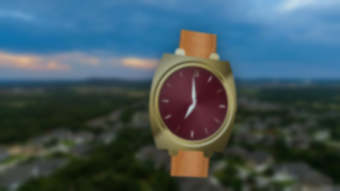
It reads 6 h 59 min
